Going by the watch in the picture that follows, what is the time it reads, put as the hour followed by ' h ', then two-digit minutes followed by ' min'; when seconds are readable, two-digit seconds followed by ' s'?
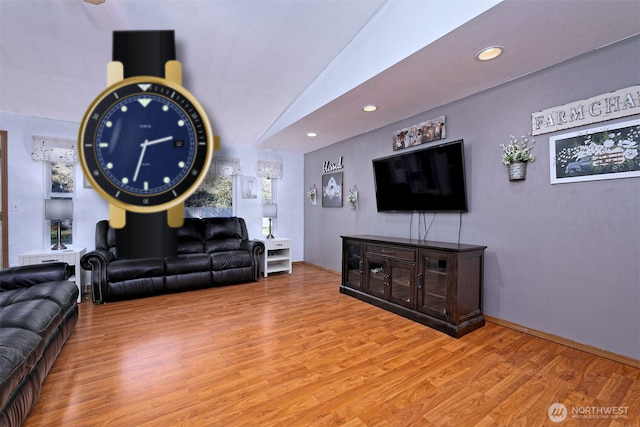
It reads 2 h 33 min
